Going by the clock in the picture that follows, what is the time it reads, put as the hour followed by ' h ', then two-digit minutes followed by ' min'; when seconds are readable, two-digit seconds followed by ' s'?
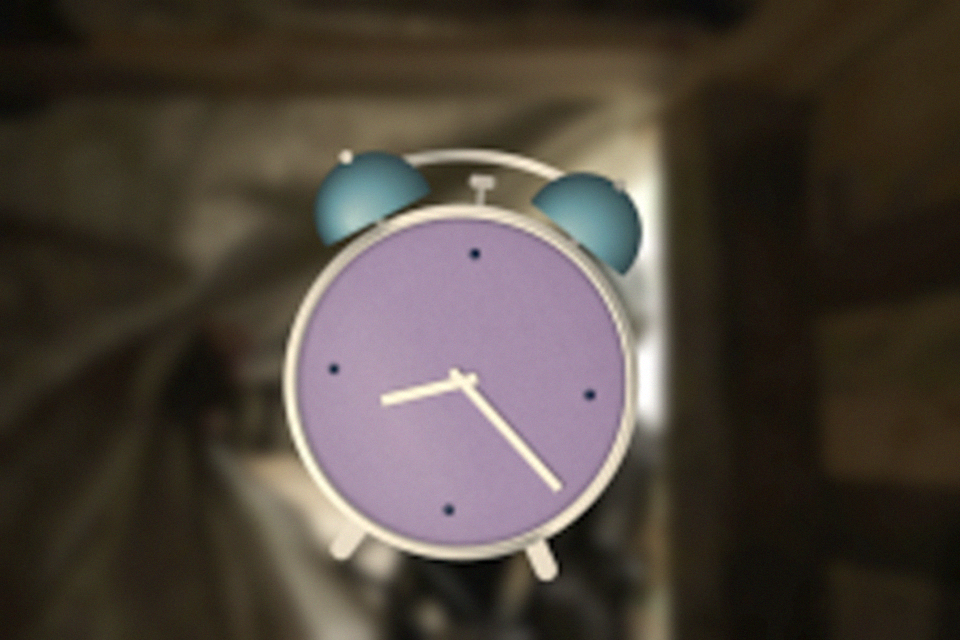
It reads 8 h 22 min
